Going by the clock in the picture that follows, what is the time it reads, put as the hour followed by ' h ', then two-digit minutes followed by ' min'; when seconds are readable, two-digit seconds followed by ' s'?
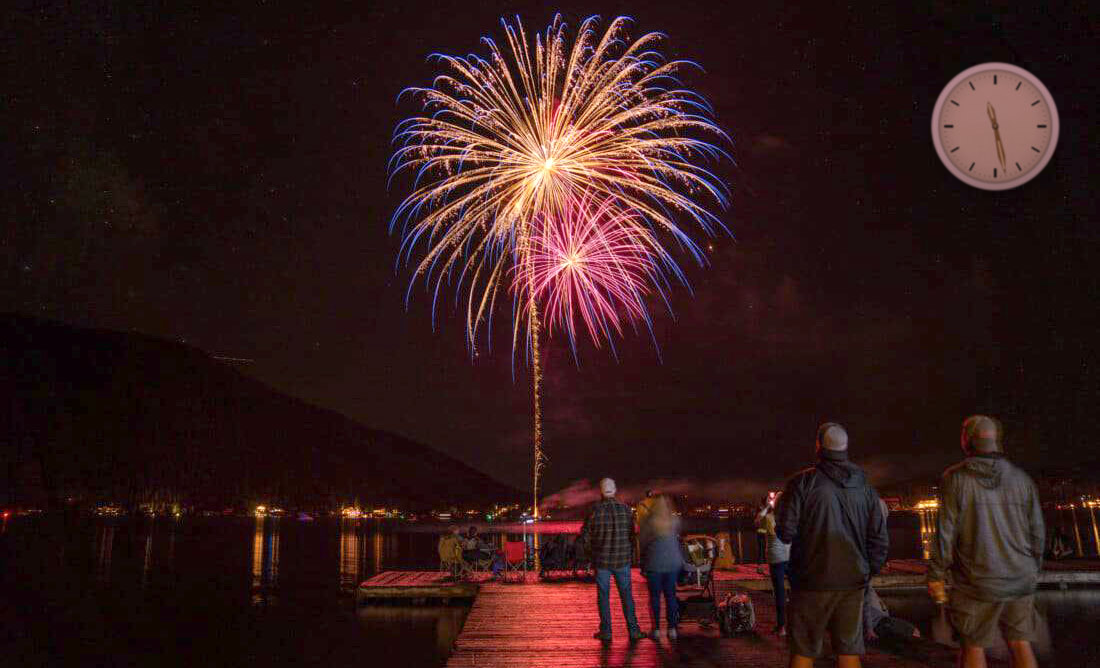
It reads 11 h 28 min
